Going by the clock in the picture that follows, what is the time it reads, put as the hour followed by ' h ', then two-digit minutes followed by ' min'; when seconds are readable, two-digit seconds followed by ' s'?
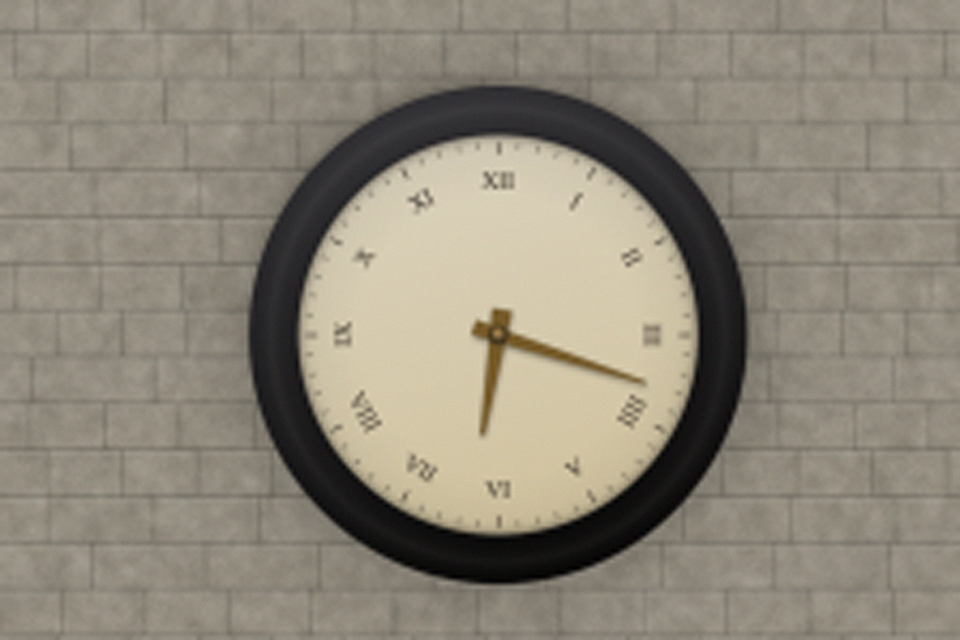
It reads 6 h 18 min
